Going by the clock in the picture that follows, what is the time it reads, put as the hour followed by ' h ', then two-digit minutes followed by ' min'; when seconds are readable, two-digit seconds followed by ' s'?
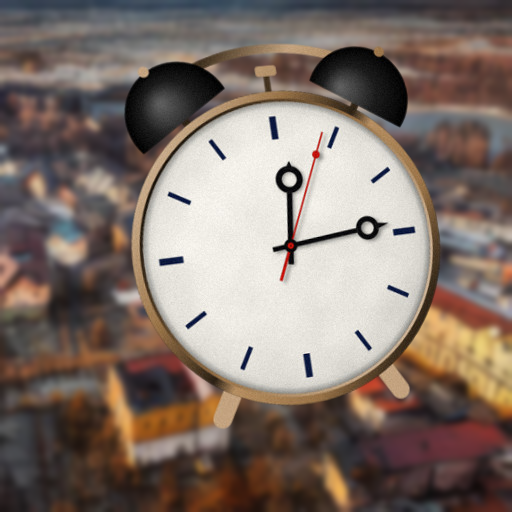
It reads 12 h 14 min 04 s
